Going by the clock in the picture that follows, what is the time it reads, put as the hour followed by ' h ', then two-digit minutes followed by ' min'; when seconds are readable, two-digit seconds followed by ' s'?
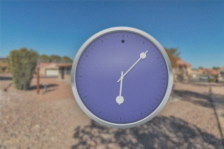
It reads 6 h 07 min
